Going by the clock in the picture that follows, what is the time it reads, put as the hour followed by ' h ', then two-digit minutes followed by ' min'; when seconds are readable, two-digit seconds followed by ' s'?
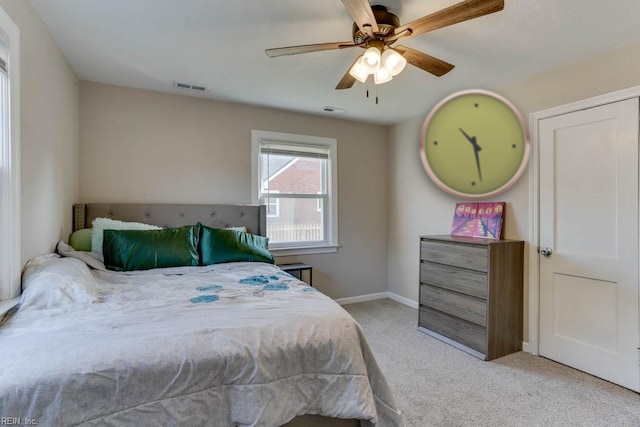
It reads 10 h 28 min
